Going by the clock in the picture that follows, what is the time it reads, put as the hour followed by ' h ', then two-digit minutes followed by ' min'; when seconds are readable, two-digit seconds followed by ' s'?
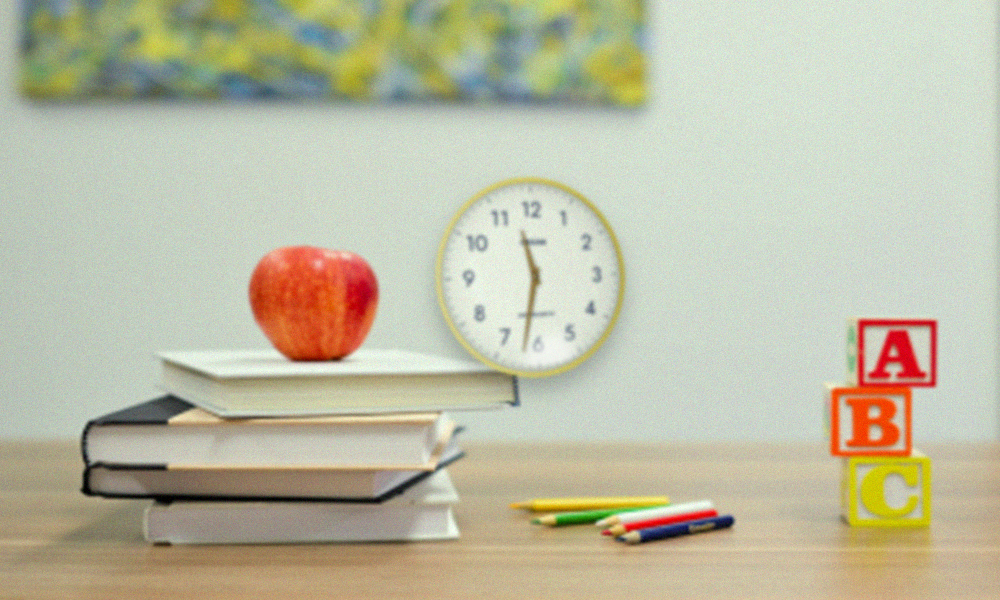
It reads 11 h 32 min
